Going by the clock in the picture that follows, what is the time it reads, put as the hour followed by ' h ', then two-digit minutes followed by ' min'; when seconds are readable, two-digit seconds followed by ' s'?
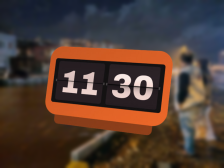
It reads 11 h 30 min
